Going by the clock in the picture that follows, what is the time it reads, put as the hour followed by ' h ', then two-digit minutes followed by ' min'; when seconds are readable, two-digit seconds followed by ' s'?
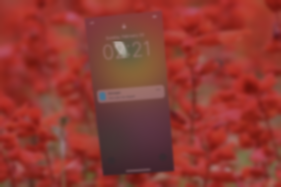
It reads 2 h 21 min
